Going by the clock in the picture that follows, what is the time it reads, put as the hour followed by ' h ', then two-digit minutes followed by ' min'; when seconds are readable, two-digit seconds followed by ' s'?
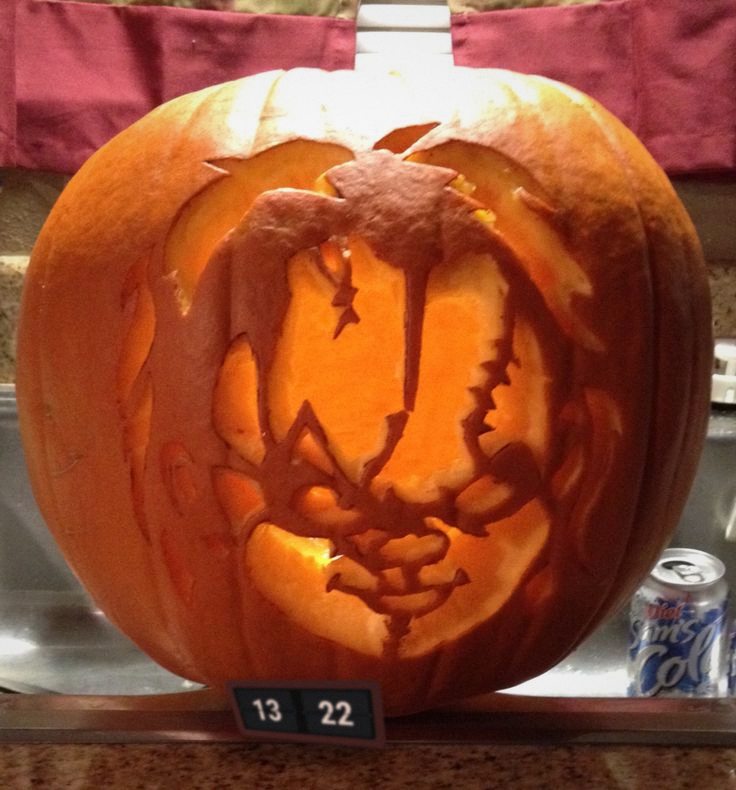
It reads 13 h 22 min
